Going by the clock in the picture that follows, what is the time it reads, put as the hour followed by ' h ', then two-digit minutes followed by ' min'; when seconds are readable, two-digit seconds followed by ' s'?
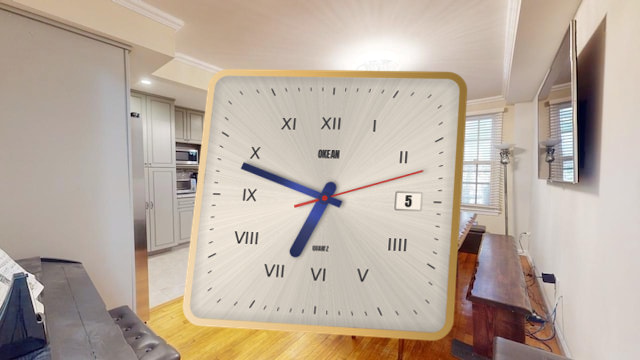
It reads 6 h 48 min 12 s
